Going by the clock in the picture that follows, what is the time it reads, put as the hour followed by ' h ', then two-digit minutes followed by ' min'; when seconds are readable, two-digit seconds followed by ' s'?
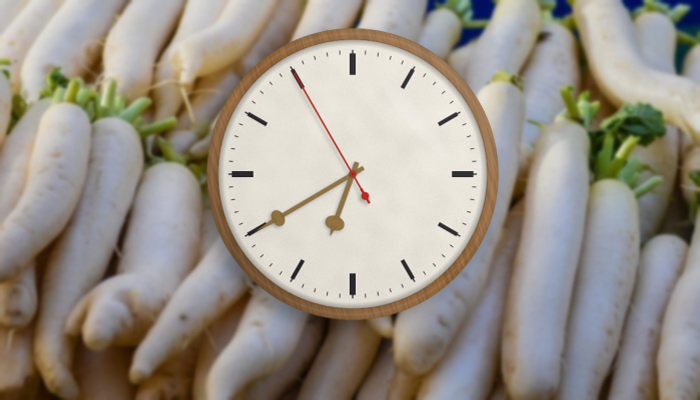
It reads 6 h 39 min 55 s
